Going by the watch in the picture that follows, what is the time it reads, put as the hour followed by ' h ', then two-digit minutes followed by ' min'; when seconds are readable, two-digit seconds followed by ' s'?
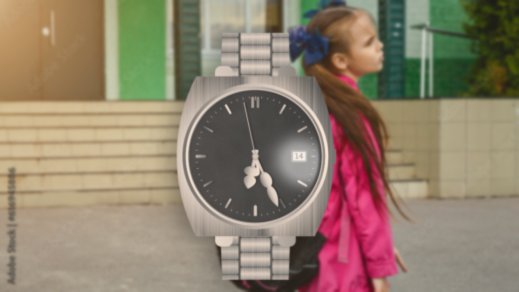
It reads 6 h 25 min 58 s
